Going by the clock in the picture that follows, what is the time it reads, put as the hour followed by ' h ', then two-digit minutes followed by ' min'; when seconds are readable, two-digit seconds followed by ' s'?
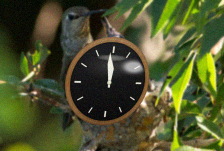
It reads 11 h 59 min
